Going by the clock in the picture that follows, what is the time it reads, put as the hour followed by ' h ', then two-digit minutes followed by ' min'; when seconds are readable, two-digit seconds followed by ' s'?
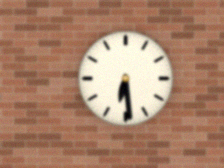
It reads 6 h 29 min
